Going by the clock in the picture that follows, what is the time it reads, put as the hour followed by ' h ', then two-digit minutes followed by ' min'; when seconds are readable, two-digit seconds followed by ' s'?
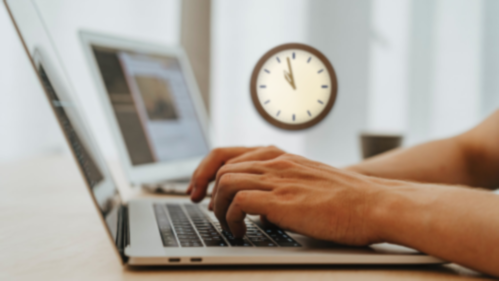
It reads 10 h 58 min
